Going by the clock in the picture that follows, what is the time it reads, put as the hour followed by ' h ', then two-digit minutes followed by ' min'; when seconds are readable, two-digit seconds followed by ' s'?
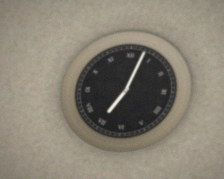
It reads 7 h 03 min
